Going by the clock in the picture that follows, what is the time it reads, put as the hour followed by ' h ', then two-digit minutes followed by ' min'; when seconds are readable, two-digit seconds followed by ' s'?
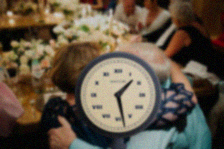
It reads 1 h 28 min
